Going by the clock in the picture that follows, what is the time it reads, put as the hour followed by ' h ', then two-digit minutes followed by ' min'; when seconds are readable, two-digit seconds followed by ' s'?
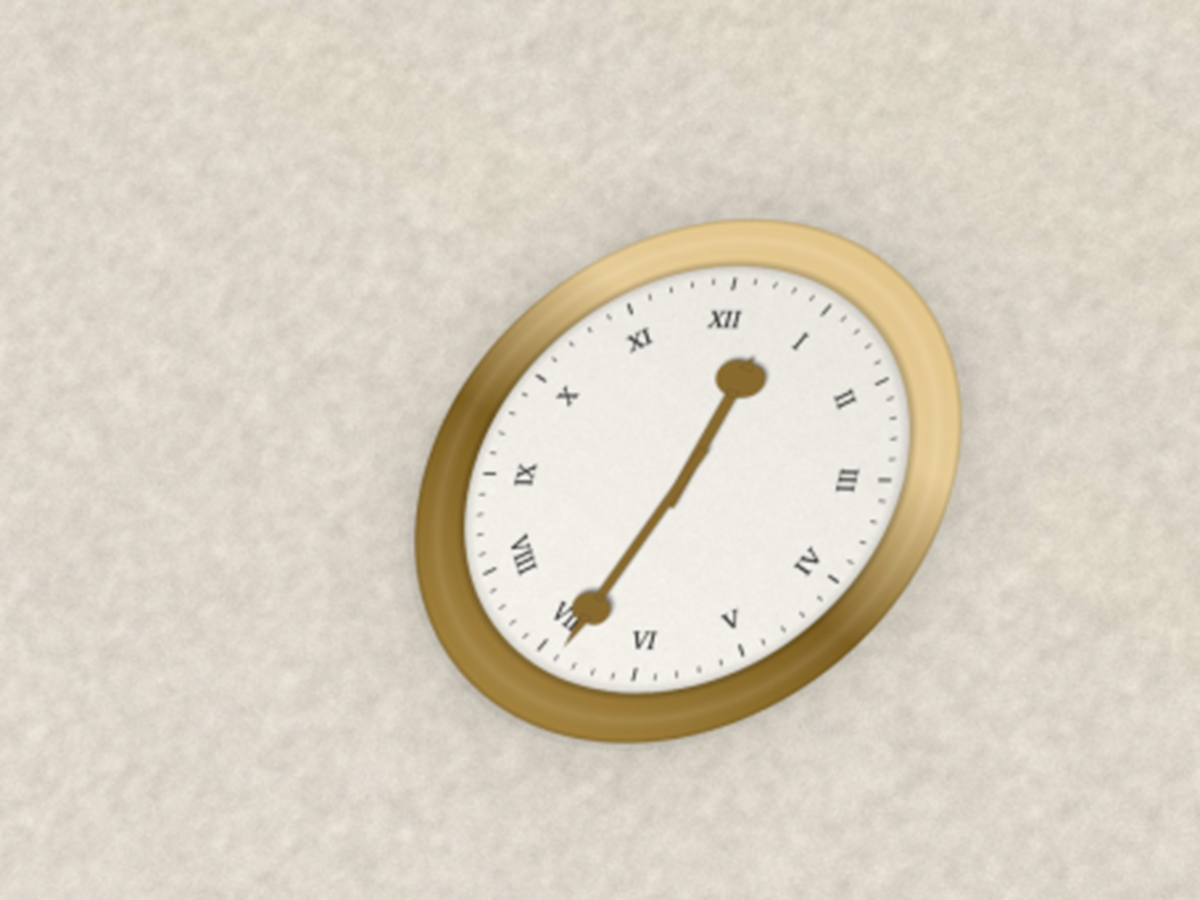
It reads 12 h 34 min
